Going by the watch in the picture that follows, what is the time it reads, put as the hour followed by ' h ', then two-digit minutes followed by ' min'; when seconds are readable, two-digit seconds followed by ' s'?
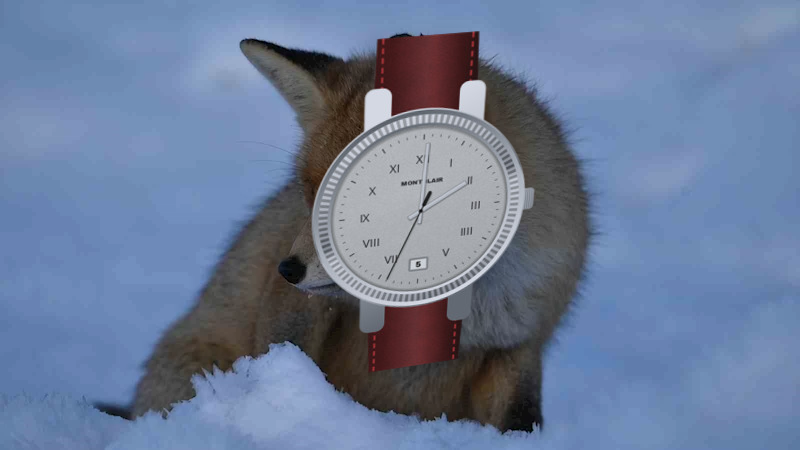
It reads 2 h 00 min 34 s
